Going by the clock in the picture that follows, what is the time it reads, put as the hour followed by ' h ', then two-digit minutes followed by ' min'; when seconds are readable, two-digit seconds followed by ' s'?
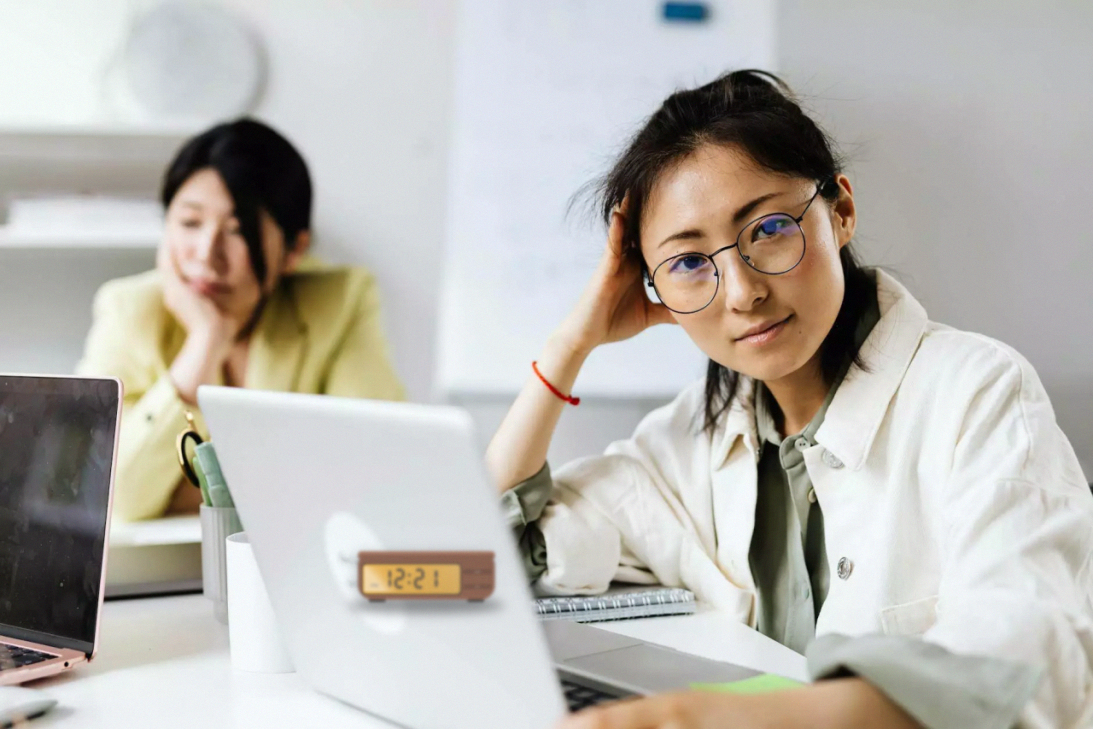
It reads 12 h 21 min
